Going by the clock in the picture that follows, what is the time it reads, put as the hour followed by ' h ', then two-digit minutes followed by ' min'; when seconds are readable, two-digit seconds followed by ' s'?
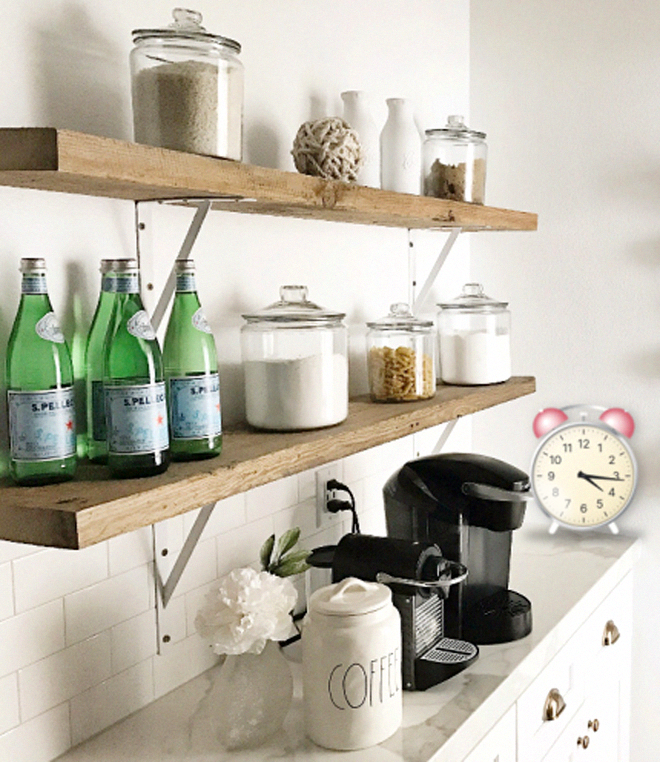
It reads 4 h 16 min
